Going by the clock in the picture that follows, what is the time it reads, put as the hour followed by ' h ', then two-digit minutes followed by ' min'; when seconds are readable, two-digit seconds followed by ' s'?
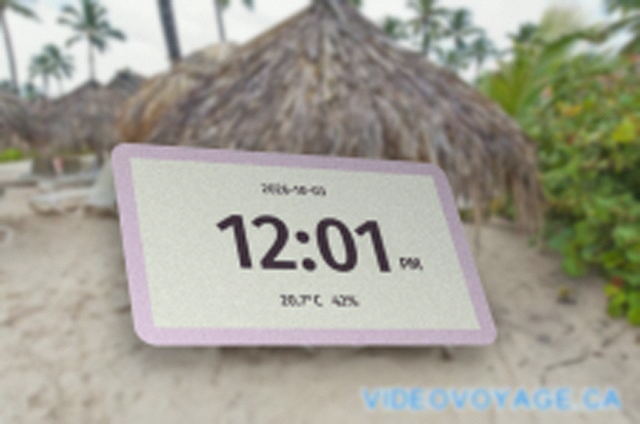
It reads 12 h 01 min
